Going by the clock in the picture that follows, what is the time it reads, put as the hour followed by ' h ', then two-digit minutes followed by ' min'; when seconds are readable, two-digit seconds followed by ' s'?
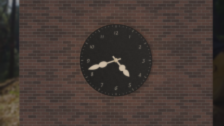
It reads 4 h 42 min
